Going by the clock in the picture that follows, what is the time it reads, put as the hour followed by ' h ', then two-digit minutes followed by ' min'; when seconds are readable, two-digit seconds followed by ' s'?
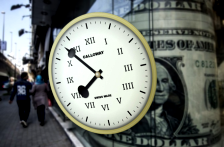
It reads 7 h 53 min
